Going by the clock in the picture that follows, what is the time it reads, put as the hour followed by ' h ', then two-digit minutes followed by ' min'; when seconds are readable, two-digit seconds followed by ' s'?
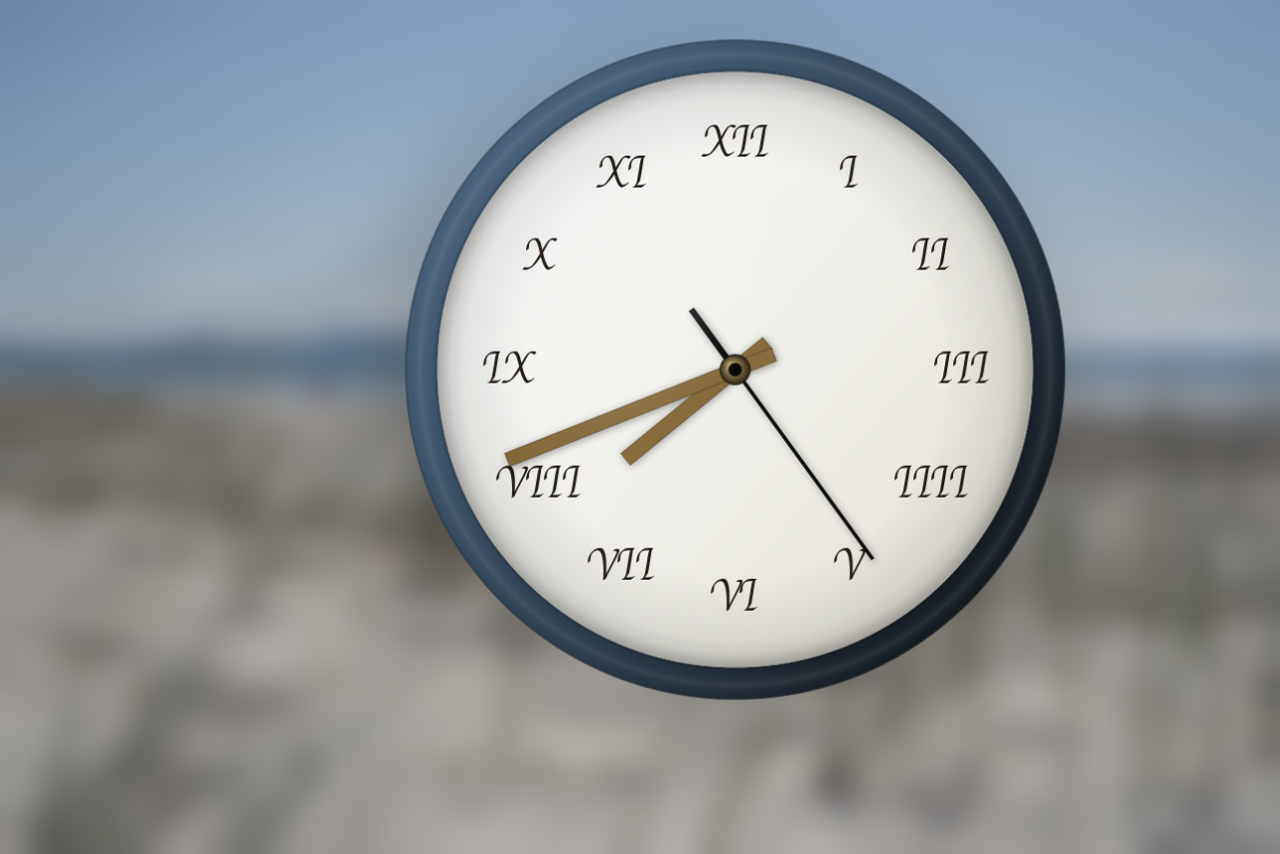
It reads 7 h 41 min 24 s
